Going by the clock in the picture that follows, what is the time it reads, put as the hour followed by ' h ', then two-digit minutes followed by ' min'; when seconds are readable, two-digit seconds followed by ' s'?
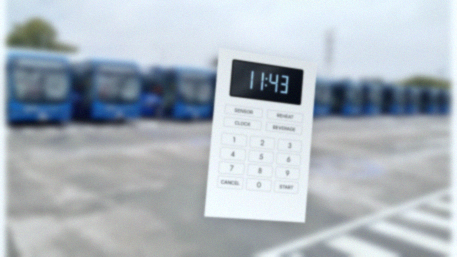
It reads 11 h 43 min
